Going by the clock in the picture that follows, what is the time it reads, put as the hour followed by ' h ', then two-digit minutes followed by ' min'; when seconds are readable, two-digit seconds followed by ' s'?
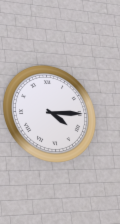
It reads 4 h 15 min
